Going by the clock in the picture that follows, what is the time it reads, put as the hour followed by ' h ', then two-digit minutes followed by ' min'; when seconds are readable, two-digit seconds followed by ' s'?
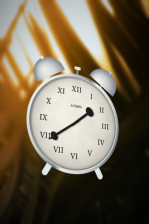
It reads 1 h 39 min
